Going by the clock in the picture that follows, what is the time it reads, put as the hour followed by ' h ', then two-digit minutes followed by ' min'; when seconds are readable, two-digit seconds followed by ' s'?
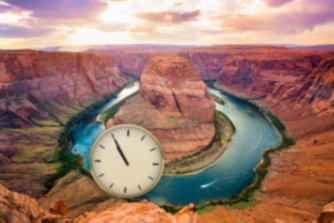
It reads 10 h 55 min
